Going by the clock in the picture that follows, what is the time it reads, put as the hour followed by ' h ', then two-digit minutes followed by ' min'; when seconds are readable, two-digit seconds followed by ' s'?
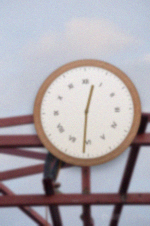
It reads 12 h 31 min
